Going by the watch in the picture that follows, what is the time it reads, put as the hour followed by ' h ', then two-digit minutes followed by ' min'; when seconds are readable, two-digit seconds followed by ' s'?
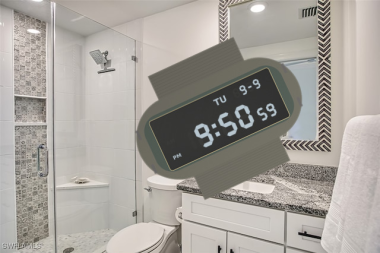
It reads 9 h 50 min 59 s
